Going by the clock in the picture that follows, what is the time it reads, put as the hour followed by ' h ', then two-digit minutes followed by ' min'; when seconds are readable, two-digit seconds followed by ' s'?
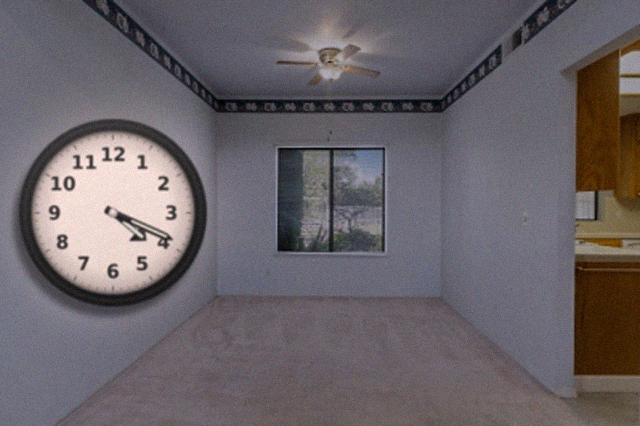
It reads 4 h 19 min
